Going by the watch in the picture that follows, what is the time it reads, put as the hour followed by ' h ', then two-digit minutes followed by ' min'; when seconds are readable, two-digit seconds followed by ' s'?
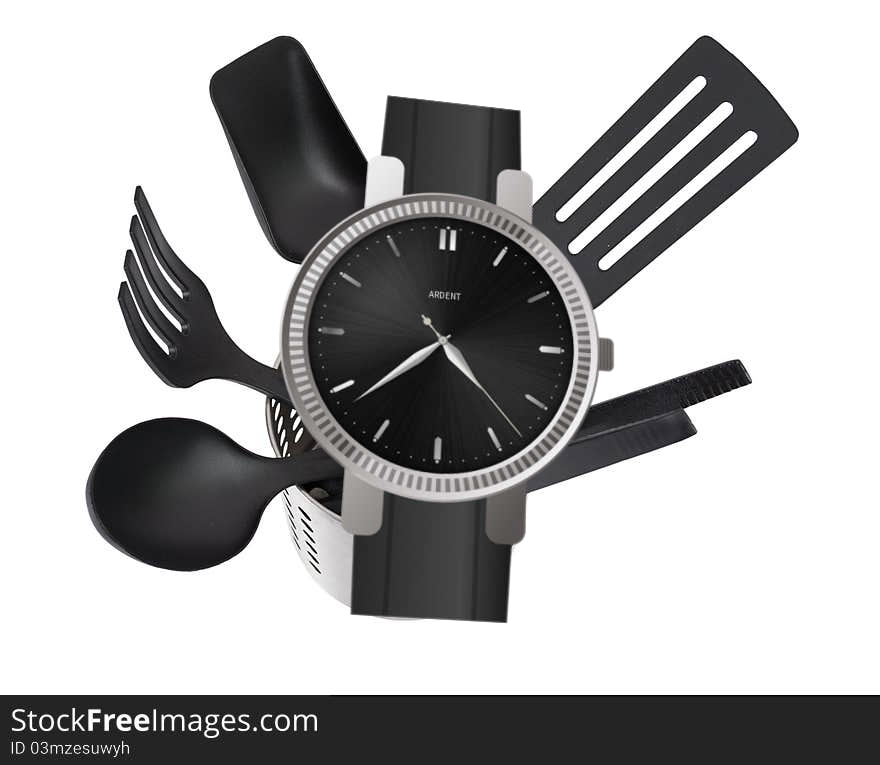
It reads 4 h 38 min 23 s
